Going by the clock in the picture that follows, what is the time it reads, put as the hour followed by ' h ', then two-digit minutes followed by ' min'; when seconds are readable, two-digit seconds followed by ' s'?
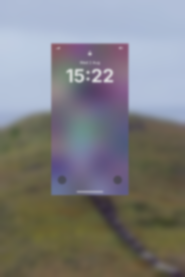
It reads 15 h 22 min
